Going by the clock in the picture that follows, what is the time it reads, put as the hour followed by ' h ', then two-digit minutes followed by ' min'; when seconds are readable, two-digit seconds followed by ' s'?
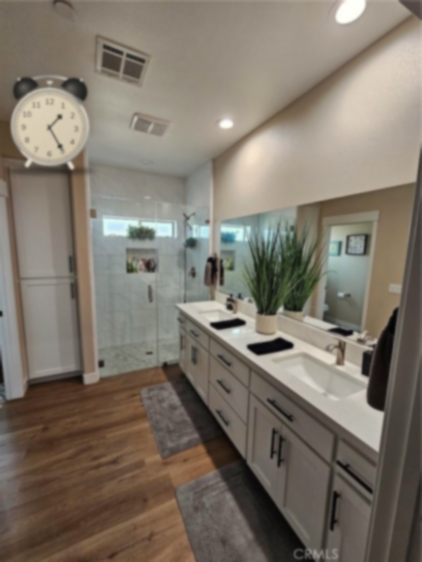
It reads 1 h 25 min
